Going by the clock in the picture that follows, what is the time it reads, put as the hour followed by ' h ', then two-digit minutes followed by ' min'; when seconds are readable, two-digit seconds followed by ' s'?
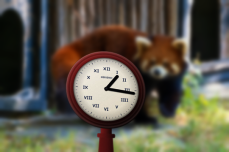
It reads 1 h 16 min
